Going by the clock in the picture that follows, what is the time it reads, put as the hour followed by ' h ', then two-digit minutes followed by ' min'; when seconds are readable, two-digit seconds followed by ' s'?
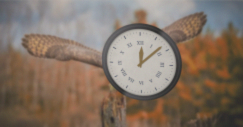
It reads 12 h 08 min
